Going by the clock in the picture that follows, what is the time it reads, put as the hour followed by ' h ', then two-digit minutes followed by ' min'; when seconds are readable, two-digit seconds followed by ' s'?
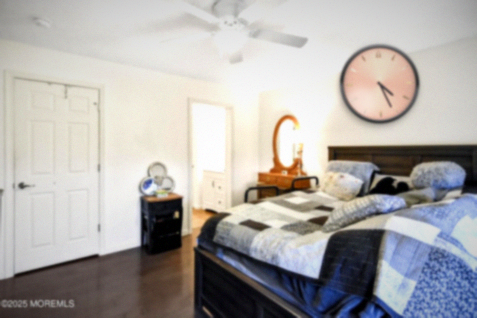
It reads 4 h 26 min
